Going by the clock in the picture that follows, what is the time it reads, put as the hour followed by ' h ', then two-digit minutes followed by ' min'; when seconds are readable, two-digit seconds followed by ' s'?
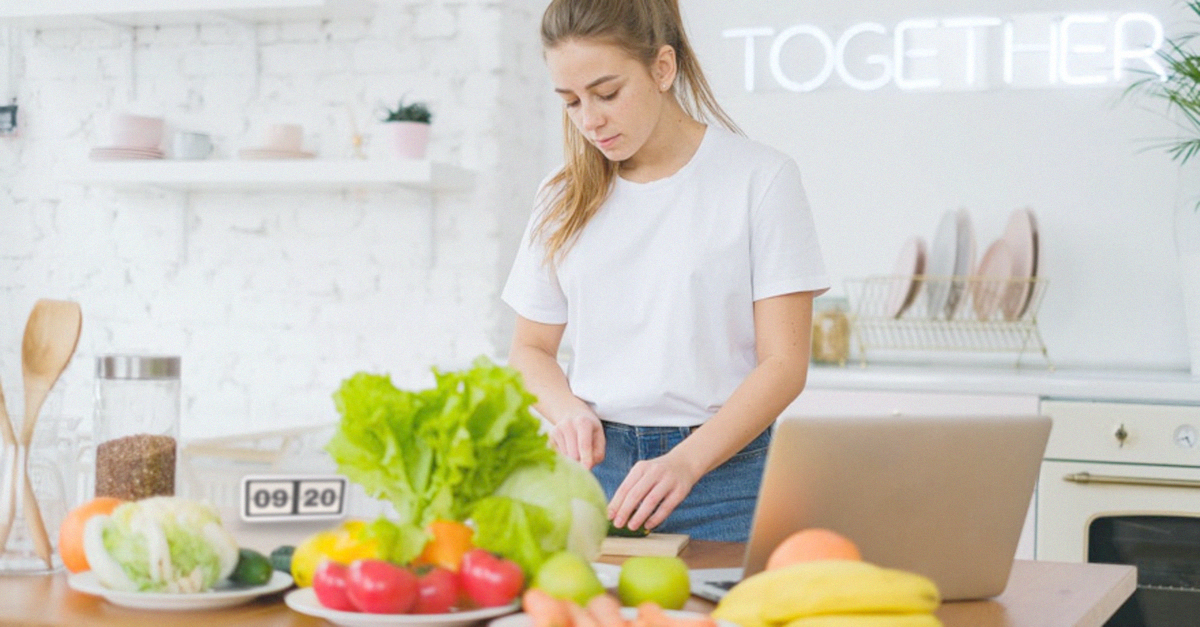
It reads 9 h 20 min
